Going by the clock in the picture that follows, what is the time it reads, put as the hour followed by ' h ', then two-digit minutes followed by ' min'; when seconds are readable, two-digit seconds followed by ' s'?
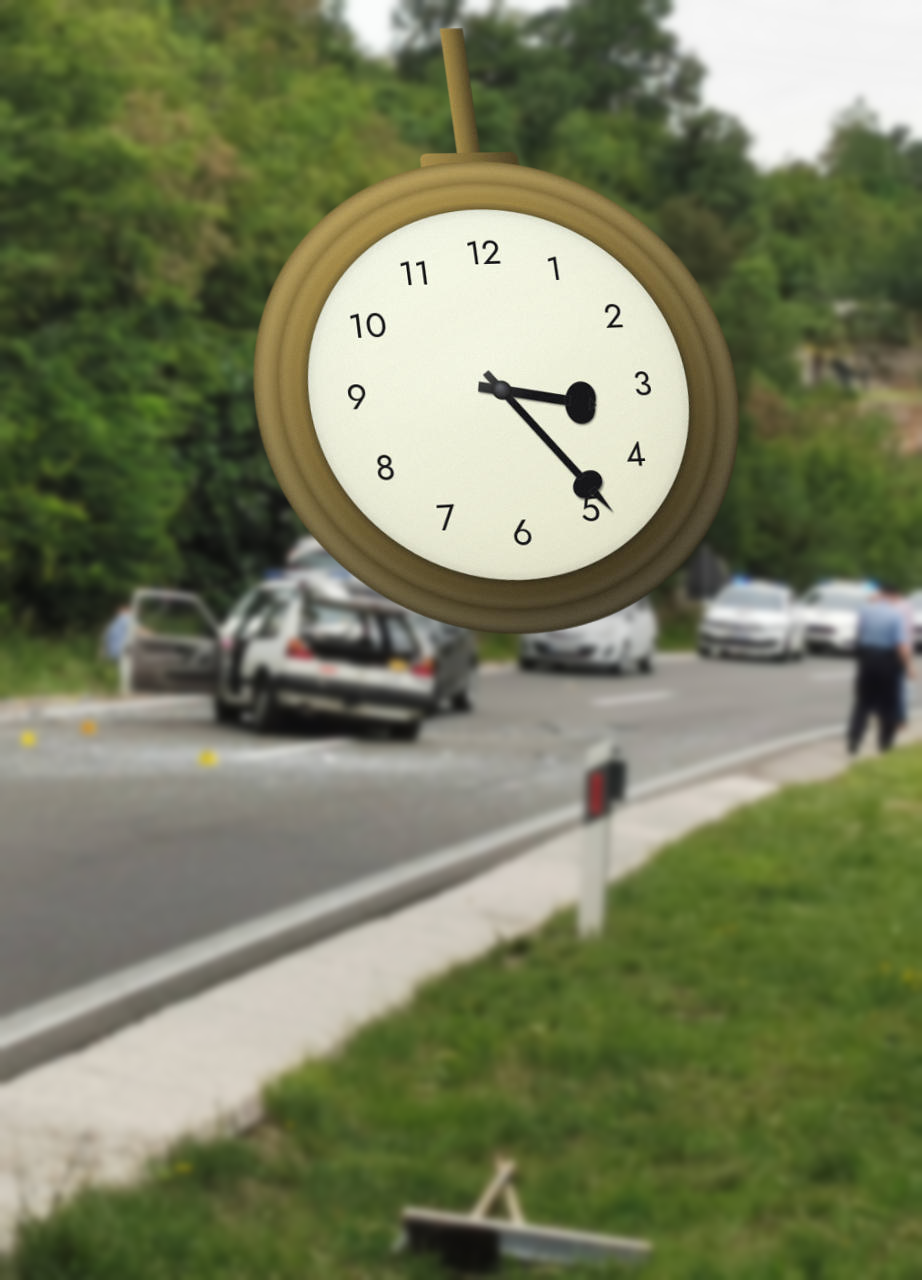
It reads 3 h 24 min
